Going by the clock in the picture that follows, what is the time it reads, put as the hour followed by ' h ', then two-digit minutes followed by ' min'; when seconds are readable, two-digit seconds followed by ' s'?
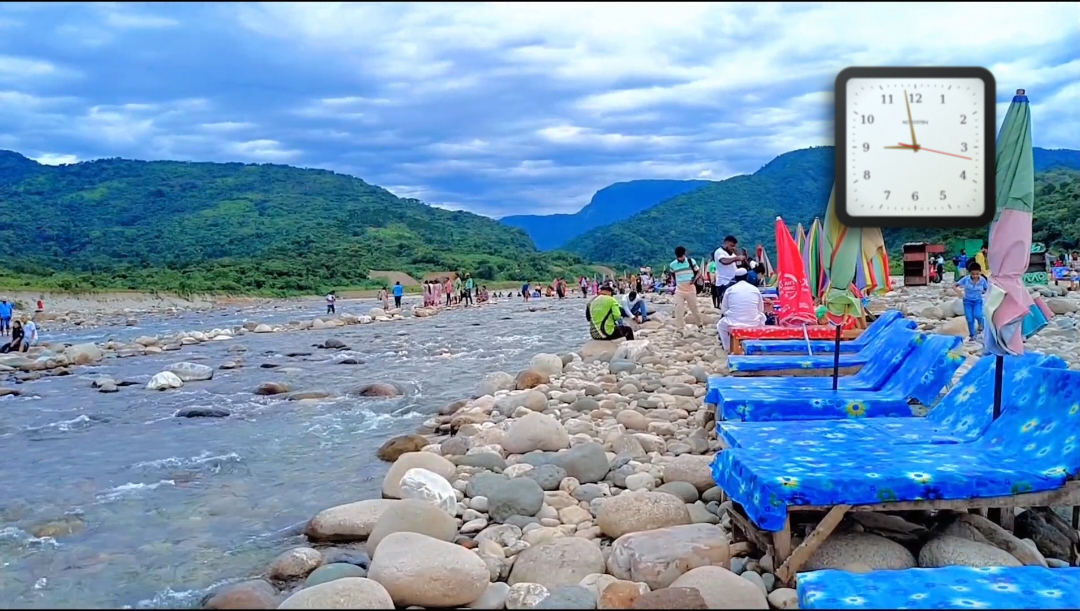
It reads 8 h 58 min 17 s
